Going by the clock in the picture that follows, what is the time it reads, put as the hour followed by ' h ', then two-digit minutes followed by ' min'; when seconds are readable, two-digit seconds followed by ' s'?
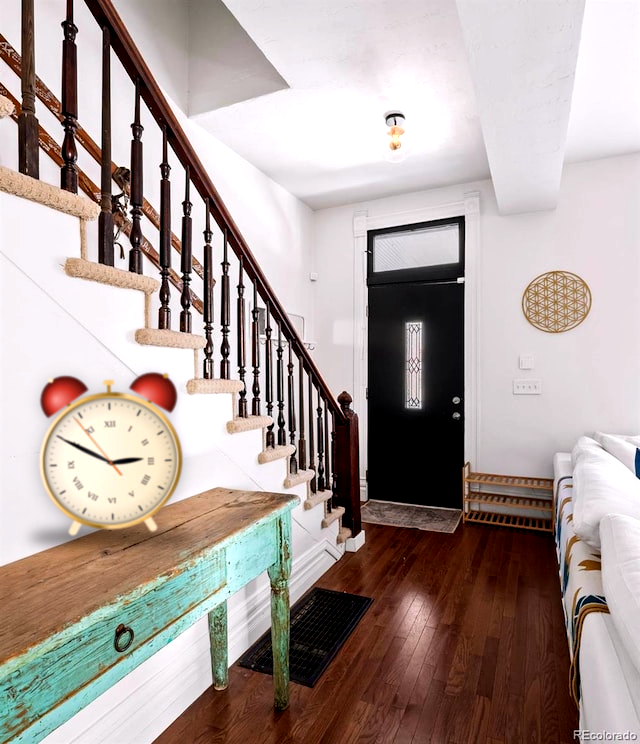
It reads 2 h 49 min 54 s
